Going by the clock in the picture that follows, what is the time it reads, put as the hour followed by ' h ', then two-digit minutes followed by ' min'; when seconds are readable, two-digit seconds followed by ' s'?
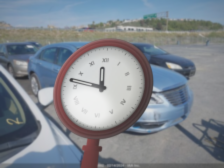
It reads 11 h 47 min
